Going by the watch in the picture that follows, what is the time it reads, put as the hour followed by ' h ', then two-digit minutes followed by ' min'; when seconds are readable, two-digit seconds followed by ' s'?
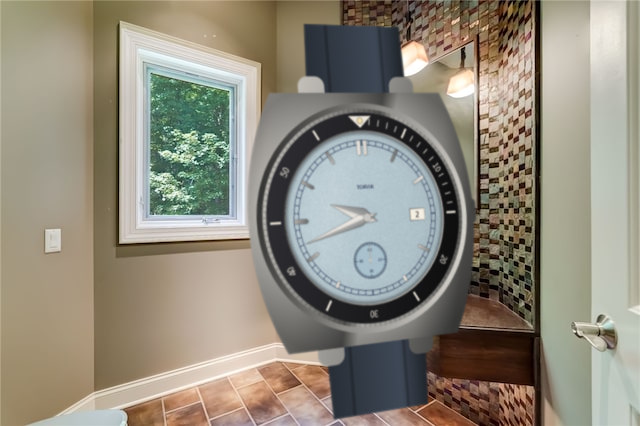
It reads 9 h 42 min
